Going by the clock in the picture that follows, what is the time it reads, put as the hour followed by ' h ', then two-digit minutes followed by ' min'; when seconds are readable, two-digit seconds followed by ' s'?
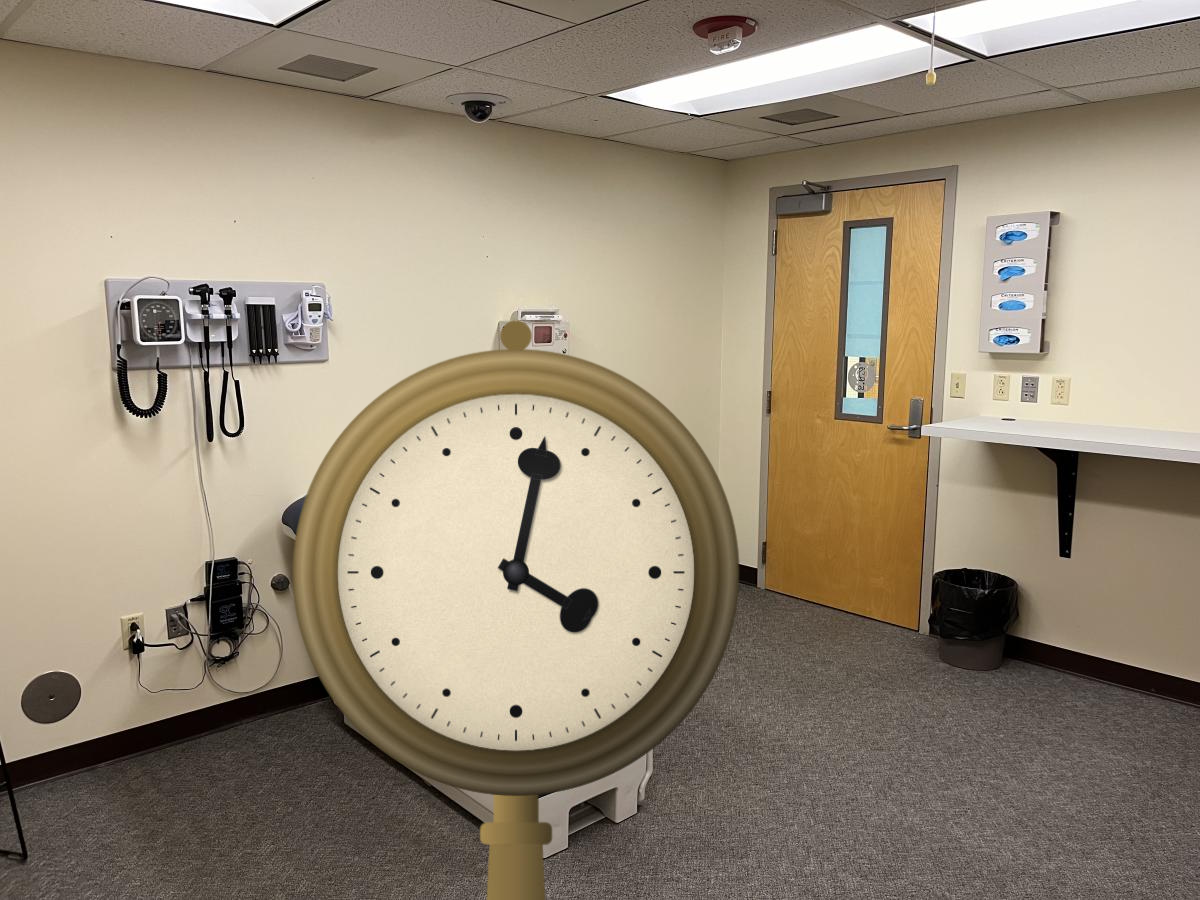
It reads 4 h 02 min
